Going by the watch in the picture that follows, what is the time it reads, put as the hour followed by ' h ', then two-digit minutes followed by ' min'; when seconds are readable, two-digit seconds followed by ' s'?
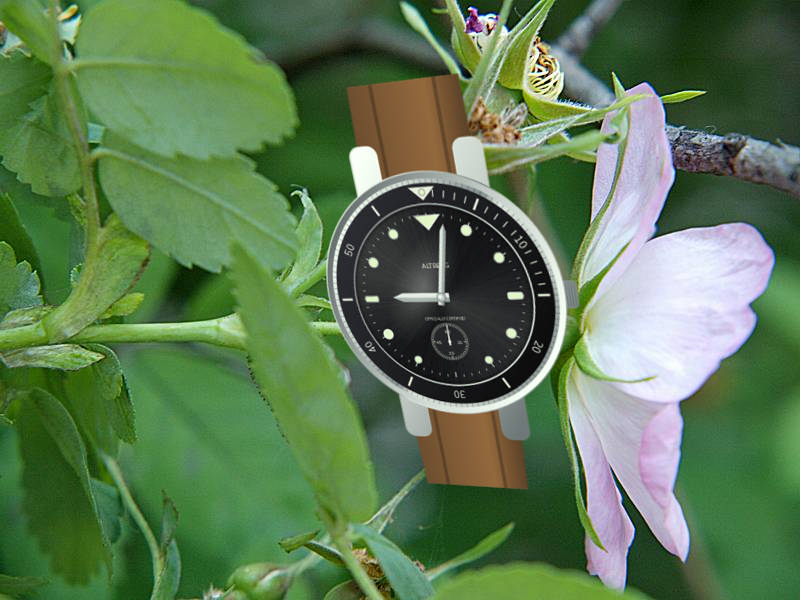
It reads 9 h 02 min
